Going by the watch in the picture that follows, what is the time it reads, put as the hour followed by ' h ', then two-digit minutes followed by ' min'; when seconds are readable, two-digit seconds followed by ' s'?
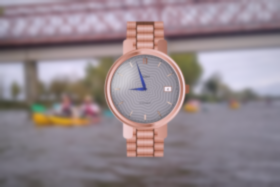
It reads 8 h 57 min
